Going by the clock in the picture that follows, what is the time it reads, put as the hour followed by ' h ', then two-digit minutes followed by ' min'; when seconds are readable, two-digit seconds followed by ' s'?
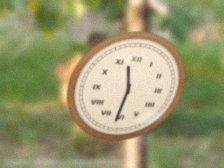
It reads 11 h 31 min
